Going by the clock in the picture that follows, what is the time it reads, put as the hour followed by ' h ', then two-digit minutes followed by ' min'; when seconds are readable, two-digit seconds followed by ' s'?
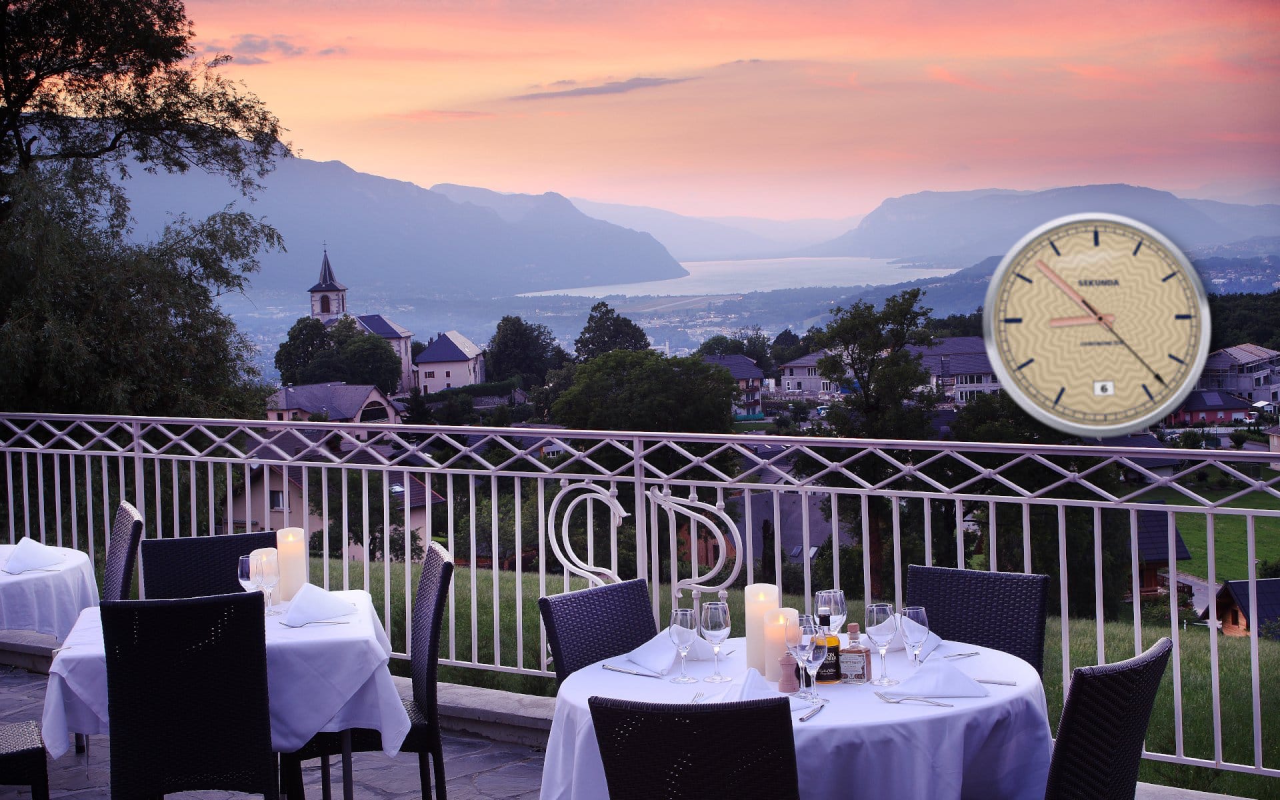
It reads 8 h 52 min 23 s
